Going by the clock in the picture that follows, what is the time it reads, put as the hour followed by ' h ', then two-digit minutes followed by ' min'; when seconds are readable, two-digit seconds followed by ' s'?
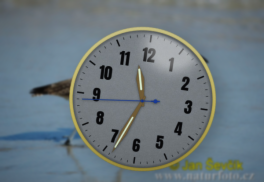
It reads 11 h 33 min 44 s
